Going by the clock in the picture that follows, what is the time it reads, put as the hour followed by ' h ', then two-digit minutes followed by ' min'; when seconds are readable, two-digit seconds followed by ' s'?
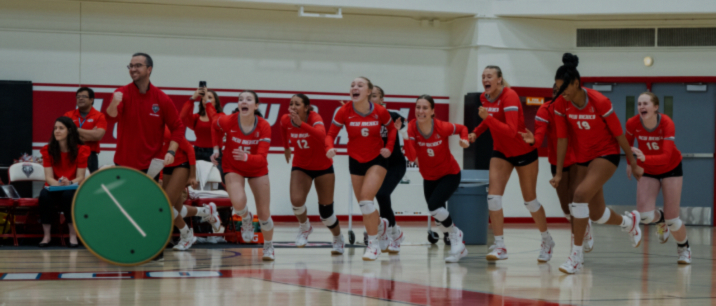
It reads 4 h 55 min
